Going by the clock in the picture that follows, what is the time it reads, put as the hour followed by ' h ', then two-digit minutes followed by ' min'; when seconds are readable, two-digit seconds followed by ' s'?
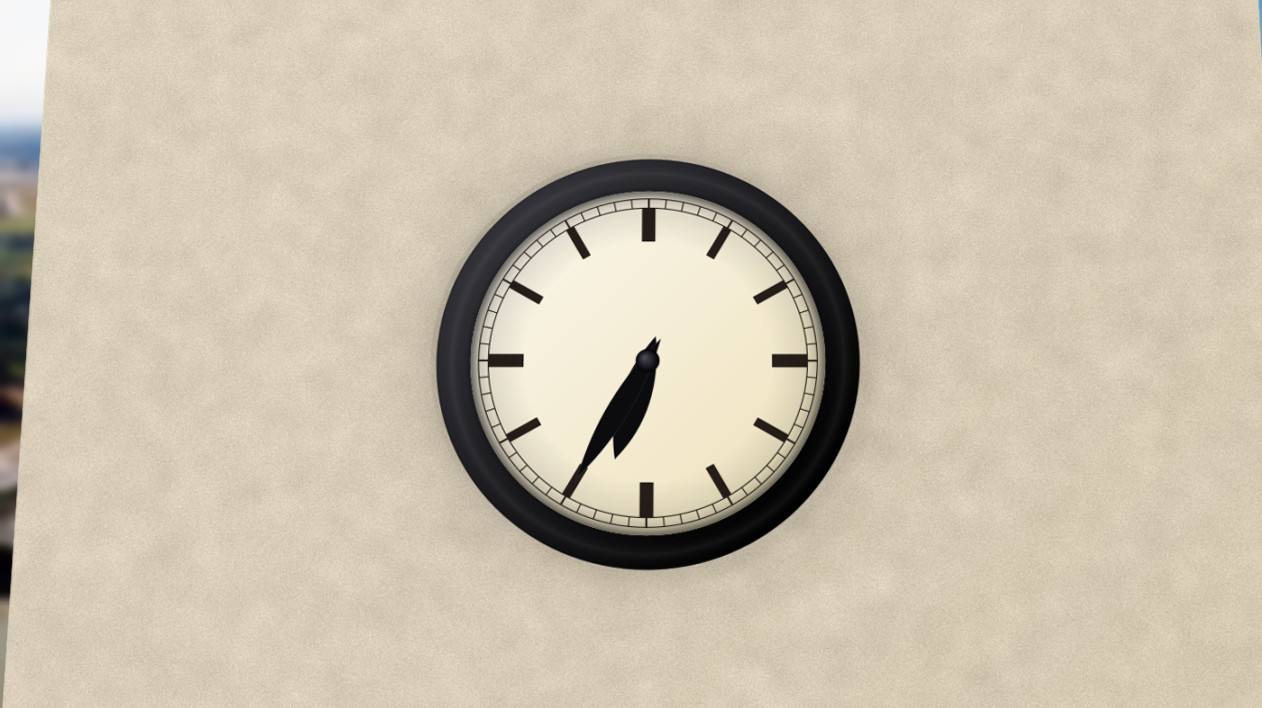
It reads 6 h 35 min
